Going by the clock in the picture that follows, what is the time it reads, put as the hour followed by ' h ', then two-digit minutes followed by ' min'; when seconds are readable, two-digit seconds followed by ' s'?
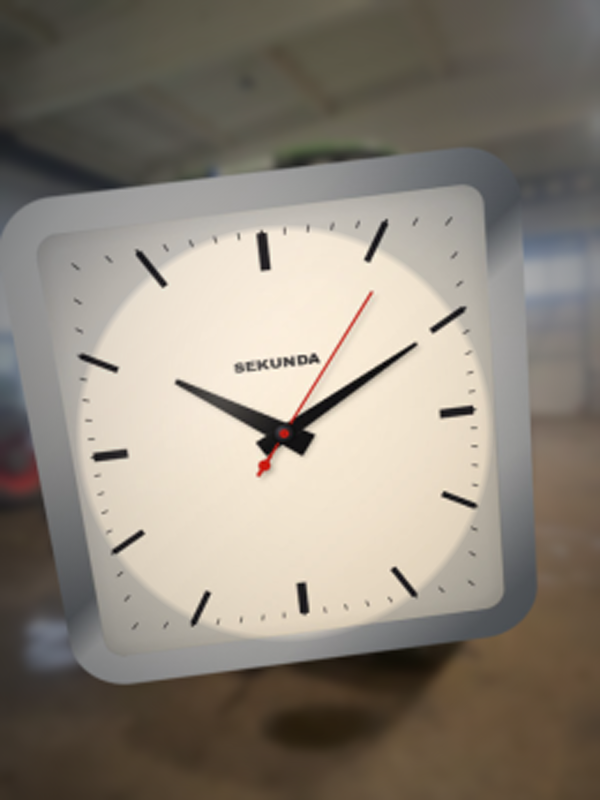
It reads 10 h 10 min 06 s
